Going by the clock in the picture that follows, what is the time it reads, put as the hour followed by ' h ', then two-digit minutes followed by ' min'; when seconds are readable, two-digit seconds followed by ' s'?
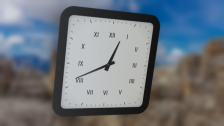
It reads 12 h 41 min
